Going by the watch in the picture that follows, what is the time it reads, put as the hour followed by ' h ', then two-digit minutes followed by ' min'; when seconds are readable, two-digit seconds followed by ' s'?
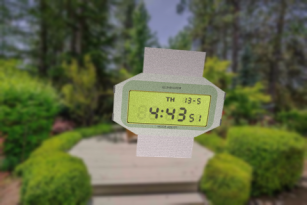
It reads 4 h 43 min 51 s
